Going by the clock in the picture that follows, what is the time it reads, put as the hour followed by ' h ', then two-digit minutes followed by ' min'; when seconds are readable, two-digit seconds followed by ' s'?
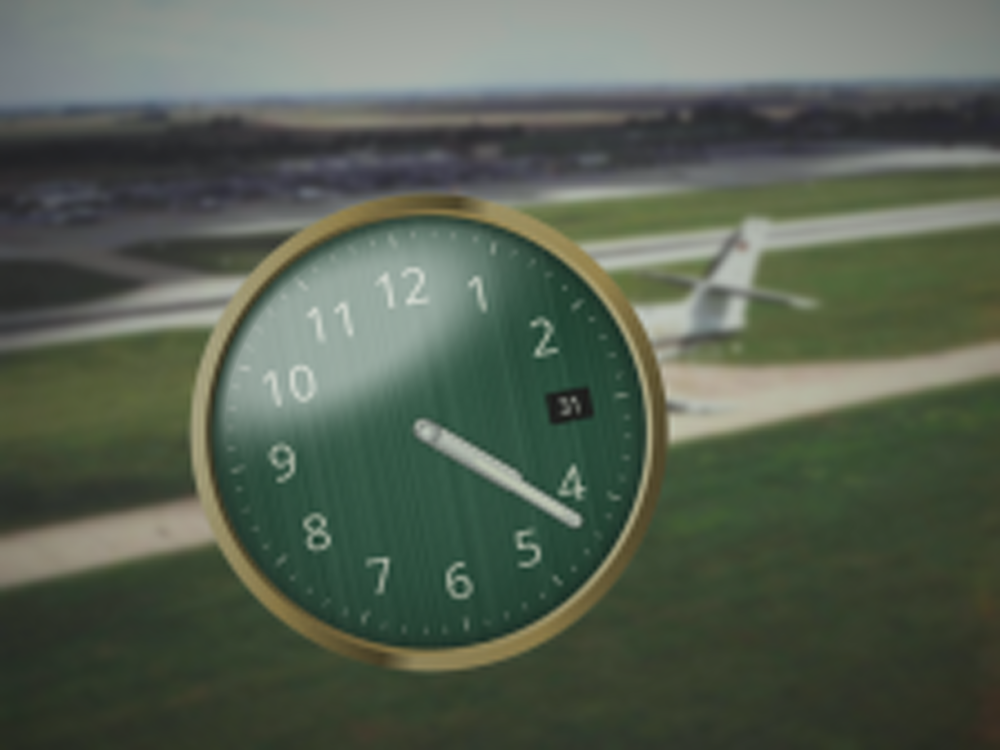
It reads 4 h 22 min
